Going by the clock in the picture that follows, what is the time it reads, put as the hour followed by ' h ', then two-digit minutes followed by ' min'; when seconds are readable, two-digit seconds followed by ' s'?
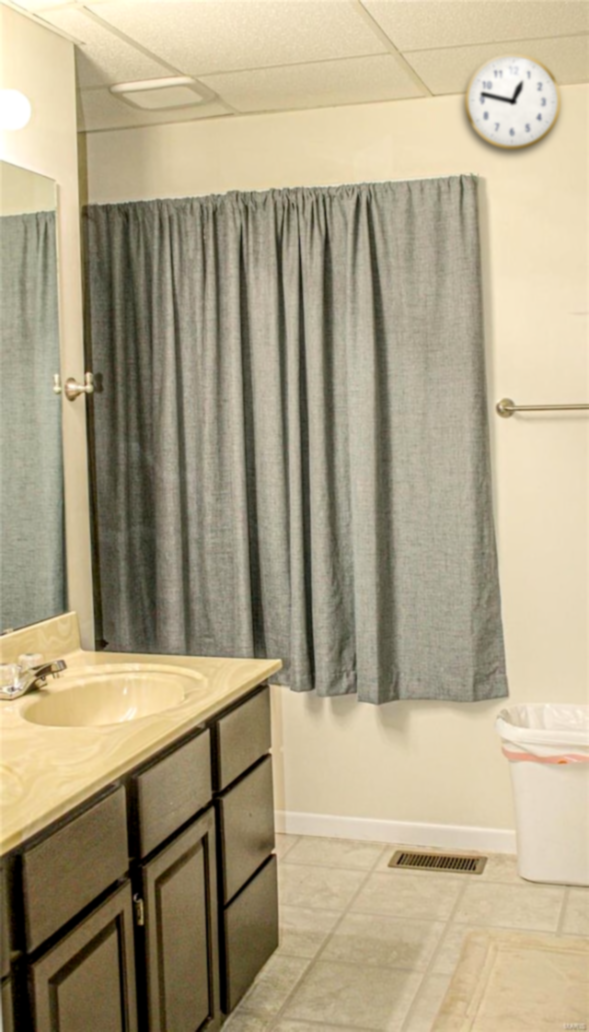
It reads 12 h 47 min
